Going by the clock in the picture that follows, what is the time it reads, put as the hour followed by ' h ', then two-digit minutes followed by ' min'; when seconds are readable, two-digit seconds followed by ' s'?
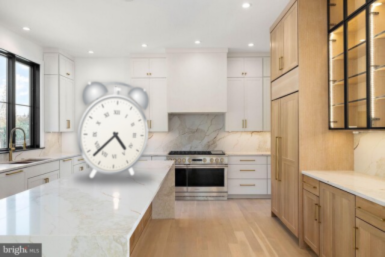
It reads 4 h 38 min
